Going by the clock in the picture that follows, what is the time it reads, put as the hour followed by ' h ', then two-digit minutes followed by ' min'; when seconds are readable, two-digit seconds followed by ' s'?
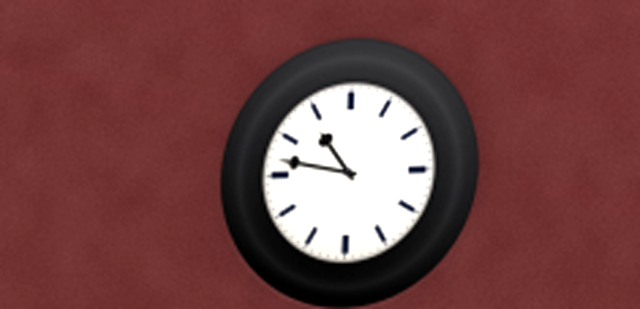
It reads 10 h 47 min
